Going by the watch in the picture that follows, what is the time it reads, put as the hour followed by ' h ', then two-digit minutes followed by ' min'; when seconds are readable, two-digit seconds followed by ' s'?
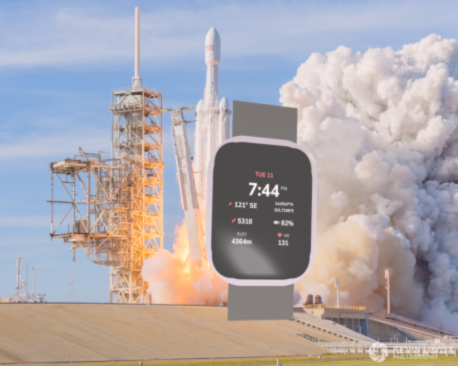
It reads 7 h 44 min
